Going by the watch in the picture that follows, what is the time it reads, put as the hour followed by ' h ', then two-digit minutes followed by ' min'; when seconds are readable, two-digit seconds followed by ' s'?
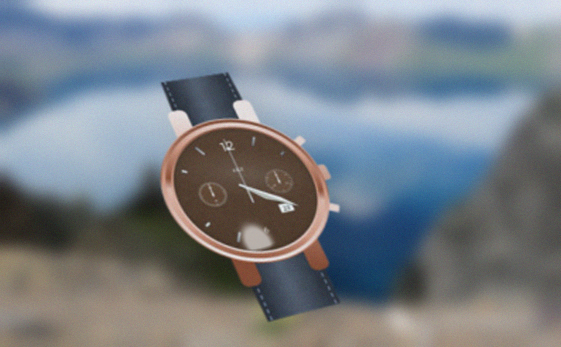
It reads 4 h 21 min
